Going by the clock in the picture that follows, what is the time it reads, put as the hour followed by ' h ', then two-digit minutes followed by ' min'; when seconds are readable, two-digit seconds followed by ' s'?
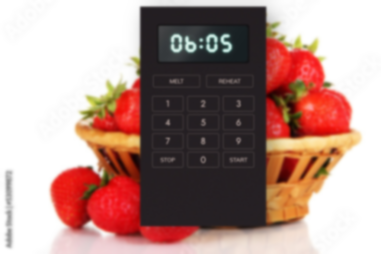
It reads 6 h 05 min
